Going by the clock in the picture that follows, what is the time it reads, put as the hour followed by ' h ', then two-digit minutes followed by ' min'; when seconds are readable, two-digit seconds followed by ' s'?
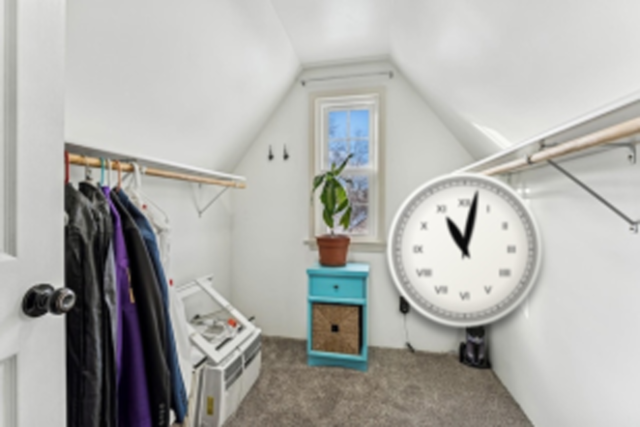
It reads 11 h 02 min
